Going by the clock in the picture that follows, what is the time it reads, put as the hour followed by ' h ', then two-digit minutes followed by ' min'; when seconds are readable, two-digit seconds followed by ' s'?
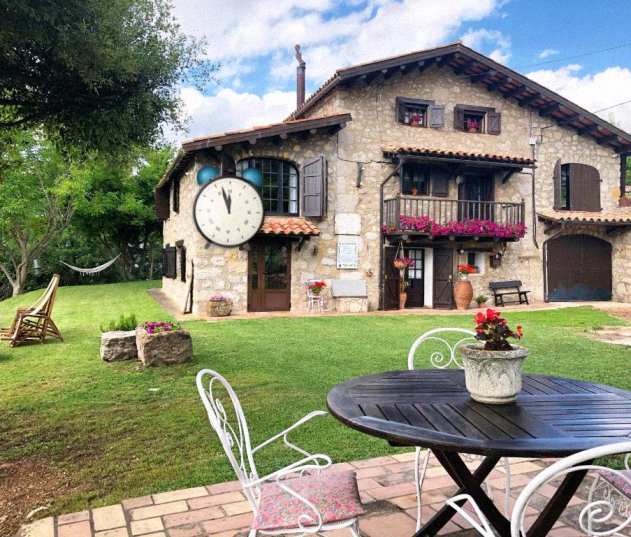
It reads 11 h 57 min
